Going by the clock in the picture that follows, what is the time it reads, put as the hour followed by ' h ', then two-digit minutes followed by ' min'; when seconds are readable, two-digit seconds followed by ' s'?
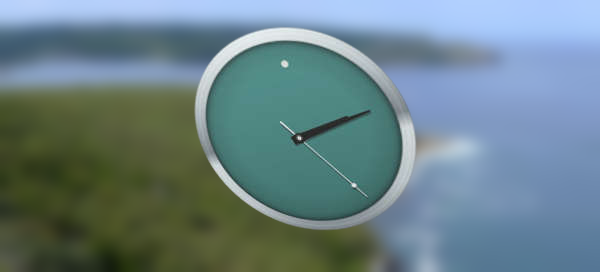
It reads 2 h 11 min 23 s
